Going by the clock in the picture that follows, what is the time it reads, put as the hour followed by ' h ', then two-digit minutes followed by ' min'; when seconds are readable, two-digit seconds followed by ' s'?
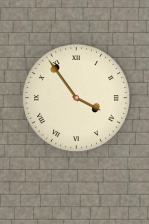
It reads 3 h 54 min
